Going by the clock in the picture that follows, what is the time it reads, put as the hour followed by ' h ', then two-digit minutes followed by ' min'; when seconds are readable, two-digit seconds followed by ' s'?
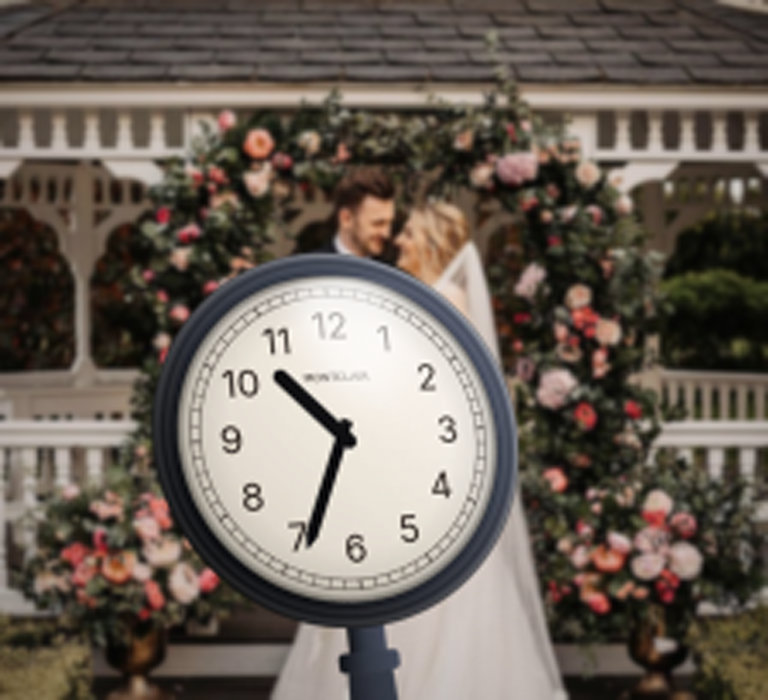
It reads 10 h 34 min
